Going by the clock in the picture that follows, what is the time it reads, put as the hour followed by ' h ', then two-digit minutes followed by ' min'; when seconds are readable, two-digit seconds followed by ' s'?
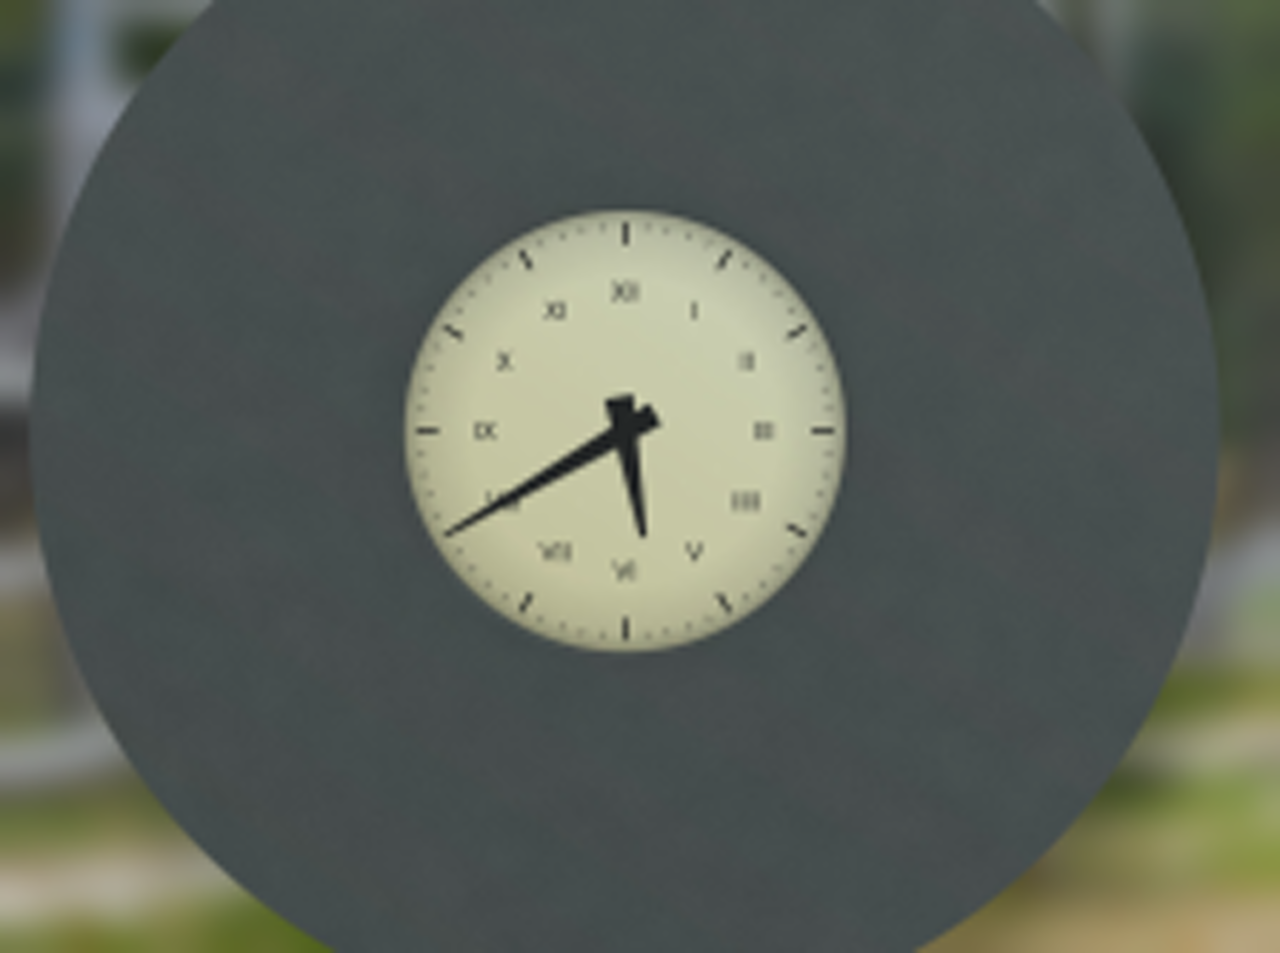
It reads 5 h 40 min
